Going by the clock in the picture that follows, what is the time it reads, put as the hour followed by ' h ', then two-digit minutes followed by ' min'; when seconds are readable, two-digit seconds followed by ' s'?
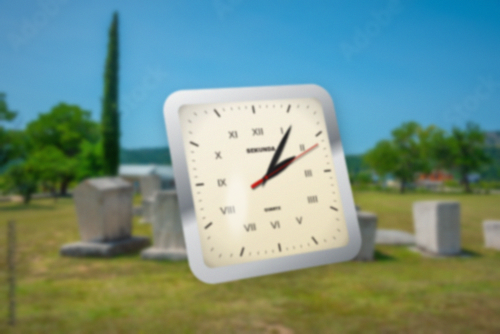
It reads 2 h 06 min 11 s
